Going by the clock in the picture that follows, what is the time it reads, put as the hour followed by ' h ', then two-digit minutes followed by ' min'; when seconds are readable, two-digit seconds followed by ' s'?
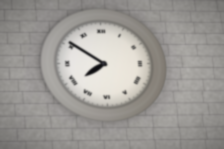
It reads 7 h 51 min
